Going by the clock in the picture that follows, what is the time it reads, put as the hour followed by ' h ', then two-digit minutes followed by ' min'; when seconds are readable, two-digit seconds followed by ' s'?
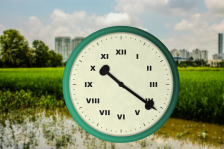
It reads 10 h 21 min
